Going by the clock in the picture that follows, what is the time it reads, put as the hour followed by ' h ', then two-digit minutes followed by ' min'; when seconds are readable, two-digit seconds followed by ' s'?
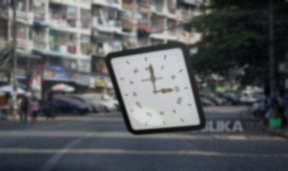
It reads 3 h 01 min
